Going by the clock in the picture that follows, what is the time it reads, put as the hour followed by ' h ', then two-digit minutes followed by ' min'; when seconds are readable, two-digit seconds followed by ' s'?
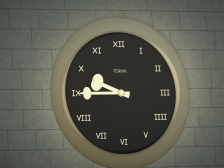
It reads 9 h 45 min
